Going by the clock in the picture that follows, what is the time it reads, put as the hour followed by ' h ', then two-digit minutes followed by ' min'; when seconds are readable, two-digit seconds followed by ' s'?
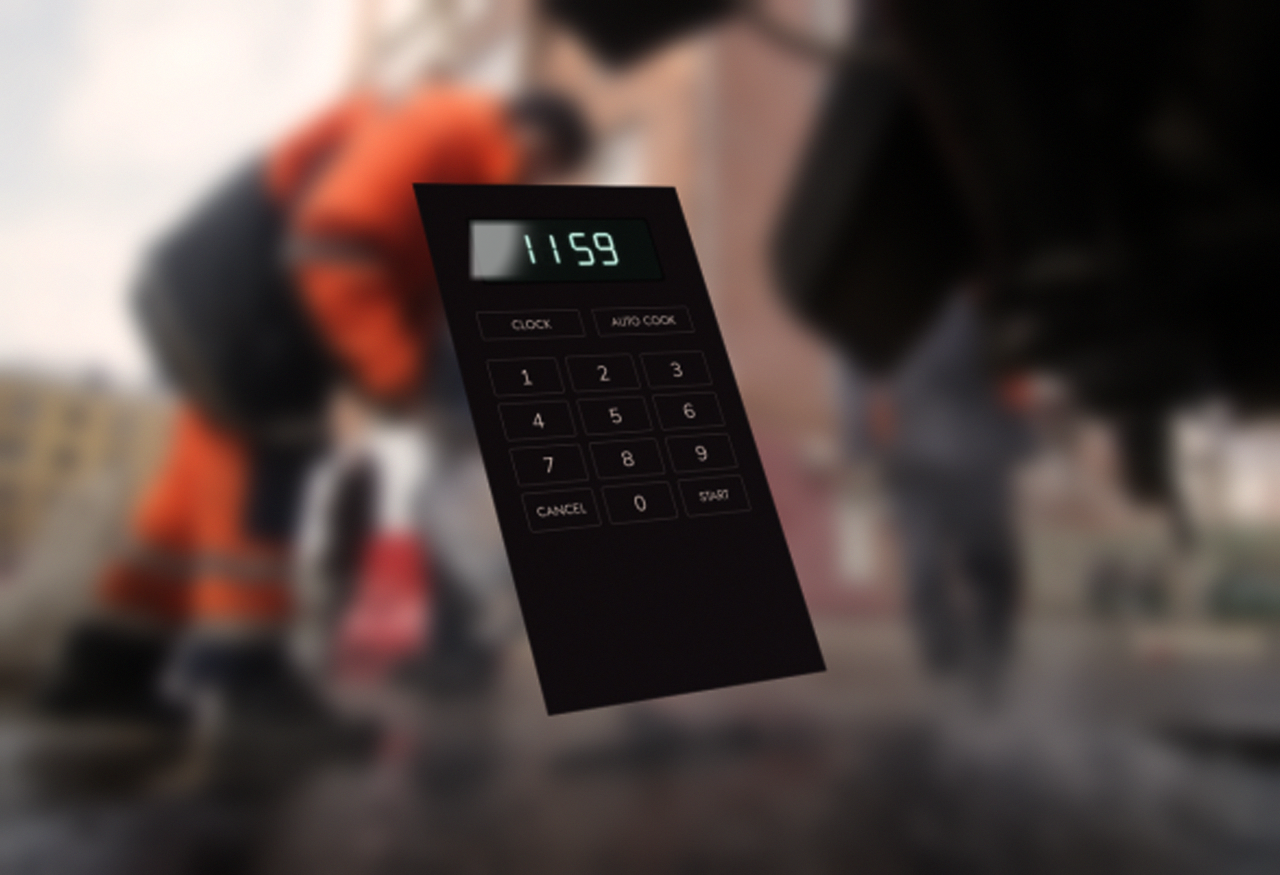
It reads 11 h 59 min
